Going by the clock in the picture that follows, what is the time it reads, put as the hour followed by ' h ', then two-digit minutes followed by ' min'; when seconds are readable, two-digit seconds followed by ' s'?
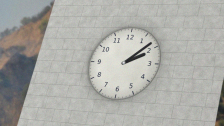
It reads 2 h 08 min
